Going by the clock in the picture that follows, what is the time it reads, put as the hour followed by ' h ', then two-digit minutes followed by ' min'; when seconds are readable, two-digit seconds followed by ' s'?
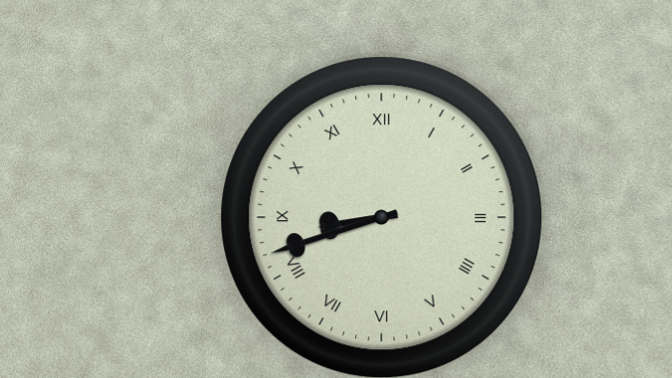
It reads 8 h 42 min
